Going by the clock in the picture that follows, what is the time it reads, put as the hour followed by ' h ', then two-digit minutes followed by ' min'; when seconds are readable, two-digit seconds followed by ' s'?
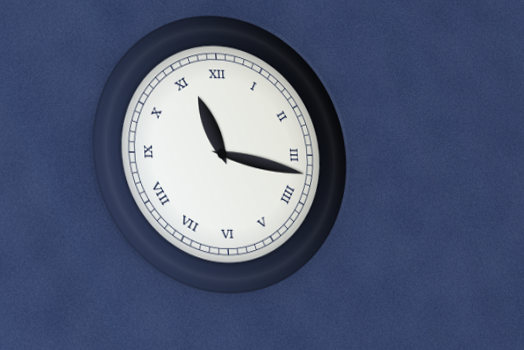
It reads 11 h 17 min
